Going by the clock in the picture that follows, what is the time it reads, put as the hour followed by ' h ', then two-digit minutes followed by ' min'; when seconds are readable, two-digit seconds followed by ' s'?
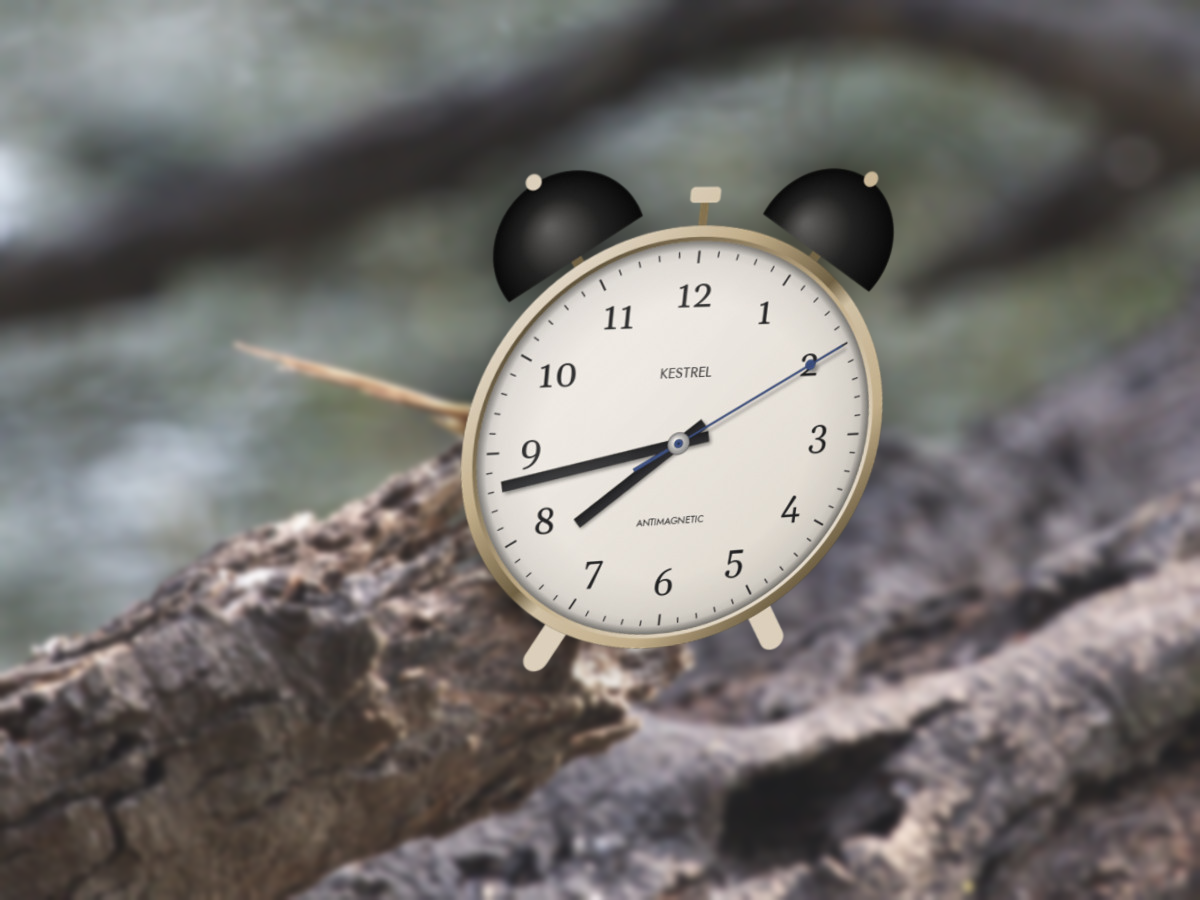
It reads 7 h 43 min 10 s
